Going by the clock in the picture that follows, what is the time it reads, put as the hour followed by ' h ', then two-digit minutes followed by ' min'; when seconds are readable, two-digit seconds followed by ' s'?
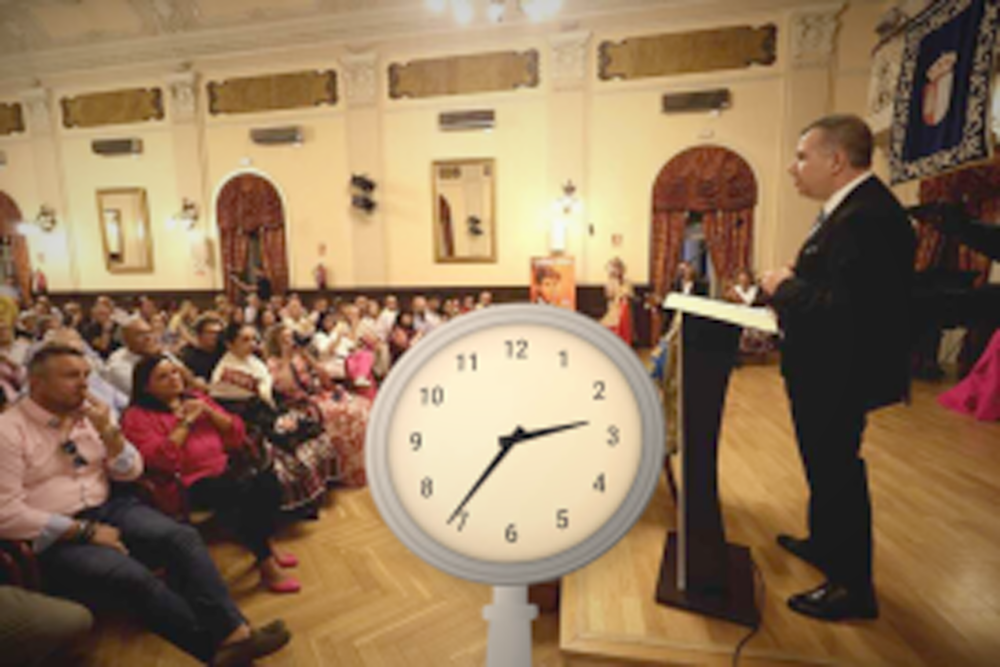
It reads 2 h 36 min
